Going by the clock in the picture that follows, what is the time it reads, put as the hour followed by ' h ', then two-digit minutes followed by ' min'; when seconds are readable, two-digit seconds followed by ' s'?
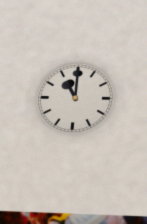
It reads 11 h 00 min
